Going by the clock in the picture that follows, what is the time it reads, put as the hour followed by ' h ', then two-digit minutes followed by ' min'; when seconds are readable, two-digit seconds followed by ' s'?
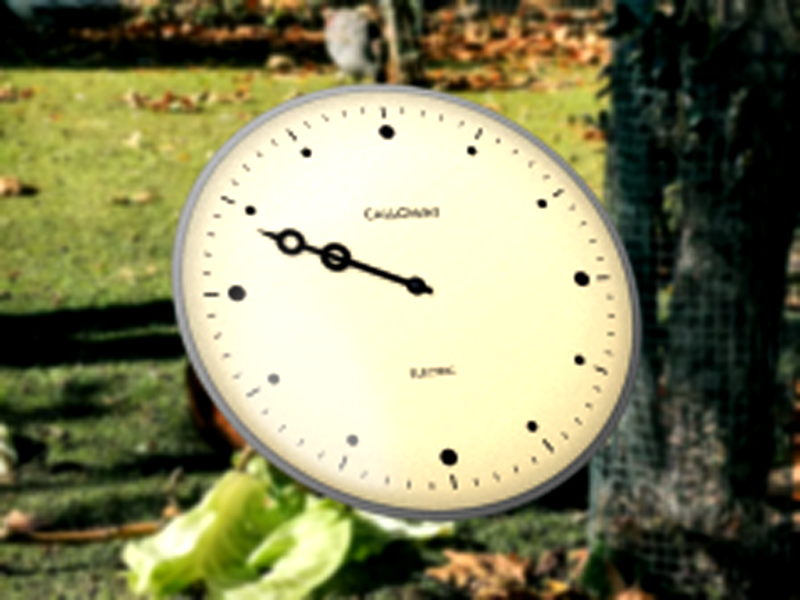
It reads 9 h 49 min
